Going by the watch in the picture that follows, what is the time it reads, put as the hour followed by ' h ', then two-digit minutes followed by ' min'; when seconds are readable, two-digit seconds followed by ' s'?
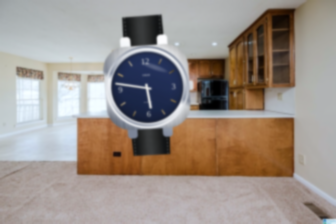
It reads 5 h 47 min
